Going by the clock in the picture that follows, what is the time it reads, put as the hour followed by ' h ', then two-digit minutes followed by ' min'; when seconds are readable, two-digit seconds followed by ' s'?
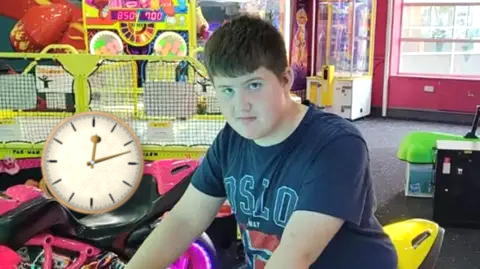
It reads 12 h 12 min
